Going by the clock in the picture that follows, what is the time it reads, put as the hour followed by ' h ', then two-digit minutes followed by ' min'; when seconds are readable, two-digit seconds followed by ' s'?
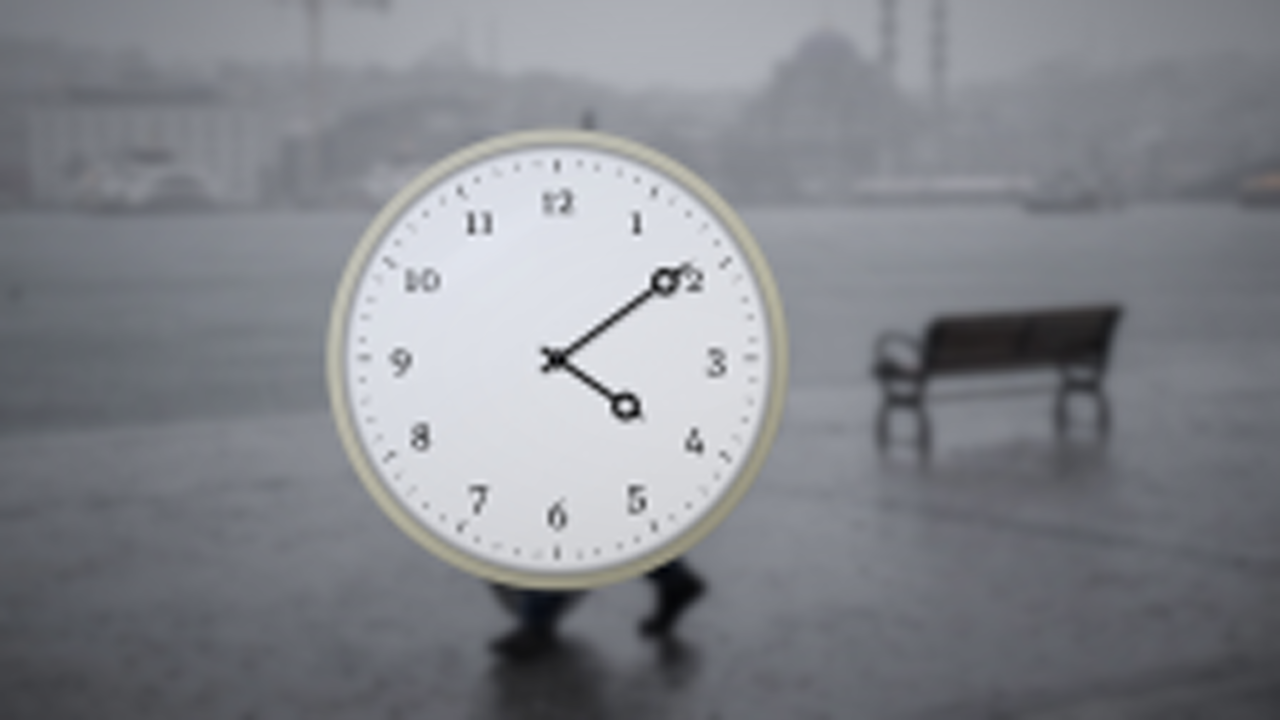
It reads 4 h 09 min
